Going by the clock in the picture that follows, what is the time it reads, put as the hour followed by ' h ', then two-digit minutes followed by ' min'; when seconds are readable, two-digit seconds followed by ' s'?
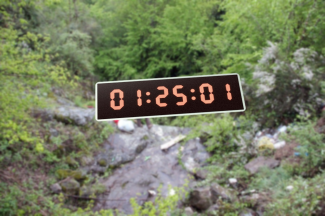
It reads 1 h 25 min 01 s
